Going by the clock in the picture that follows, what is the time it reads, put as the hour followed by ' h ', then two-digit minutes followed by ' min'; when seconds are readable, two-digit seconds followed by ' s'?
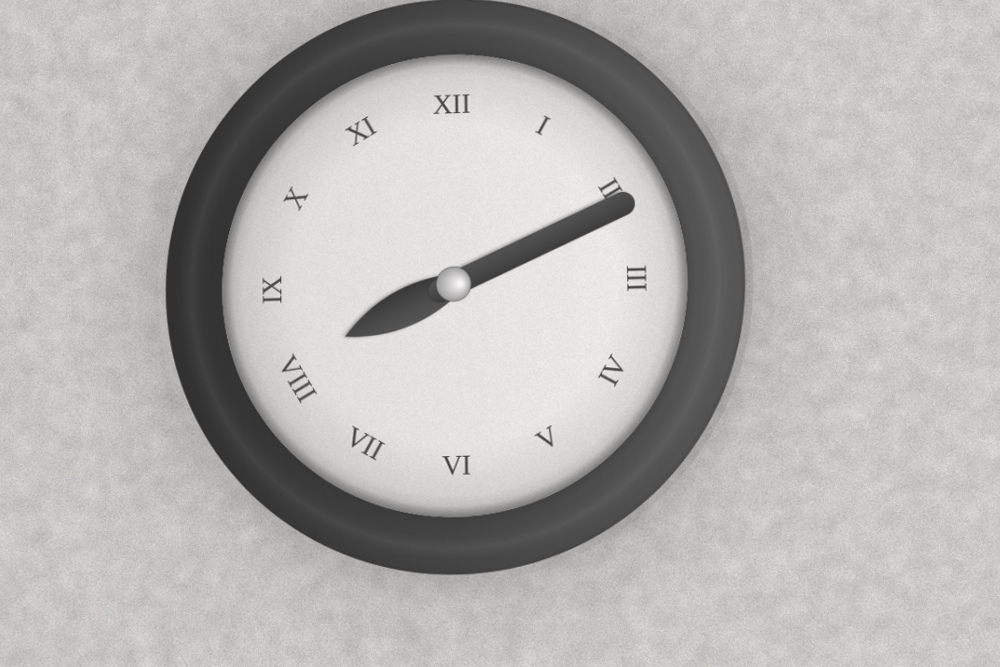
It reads 8 h 11 min
